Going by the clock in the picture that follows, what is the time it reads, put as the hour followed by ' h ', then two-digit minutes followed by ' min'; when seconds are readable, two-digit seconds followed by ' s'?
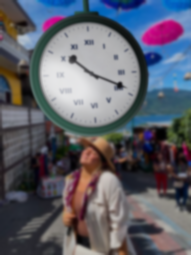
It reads 10 h 19 min
